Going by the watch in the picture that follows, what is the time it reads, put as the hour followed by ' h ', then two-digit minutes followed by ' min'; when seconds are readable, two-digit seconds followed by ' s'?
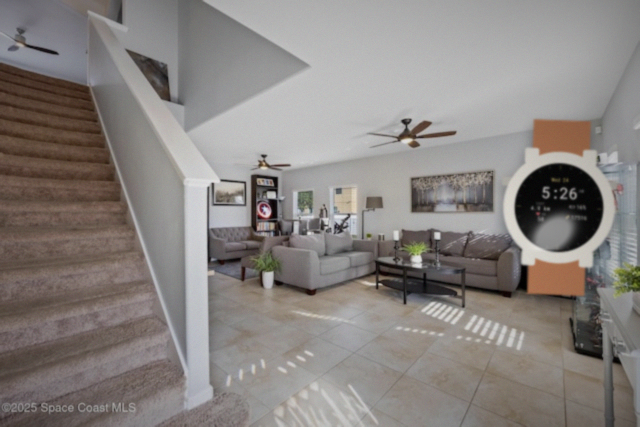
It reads 5 h 26 min
